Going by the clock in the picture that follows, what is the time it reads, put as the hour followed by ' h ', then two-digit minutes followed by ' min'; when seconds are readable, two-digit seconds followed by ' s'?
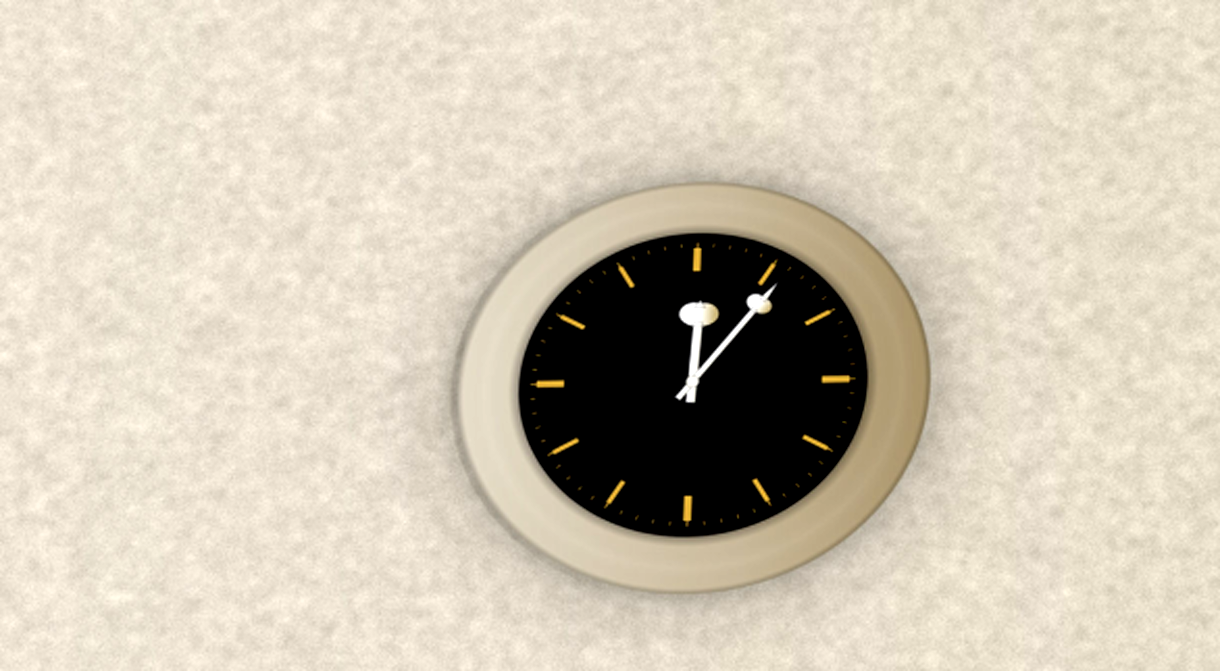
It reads 12 h 06 min
